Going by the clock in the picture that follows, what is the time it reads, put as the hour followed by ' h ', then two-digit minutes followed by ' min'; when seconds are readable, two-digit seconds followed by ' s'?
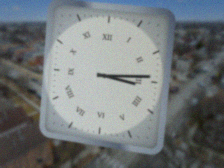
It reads 3 h 14 min
